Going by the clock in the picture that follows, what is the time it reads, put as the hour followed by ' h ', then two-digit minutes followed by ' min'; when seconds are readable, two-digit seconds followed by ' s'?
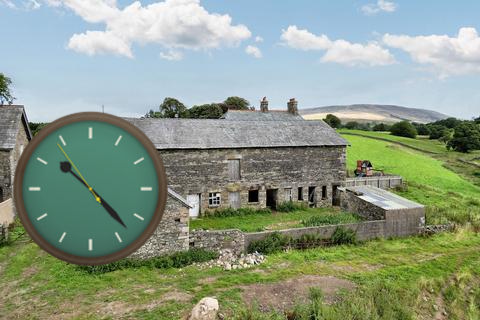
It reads 10 h 22 min 54 s
